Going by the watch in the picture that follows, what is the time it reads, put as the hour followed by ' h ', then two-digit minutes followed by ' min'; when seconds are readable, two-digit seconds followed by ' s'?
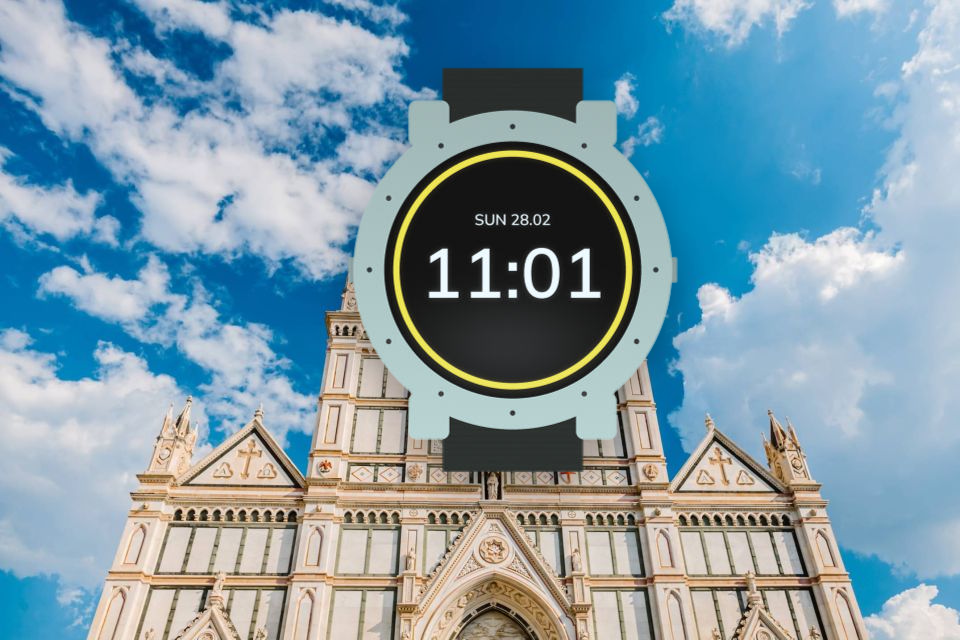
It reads 11 h 01 min
